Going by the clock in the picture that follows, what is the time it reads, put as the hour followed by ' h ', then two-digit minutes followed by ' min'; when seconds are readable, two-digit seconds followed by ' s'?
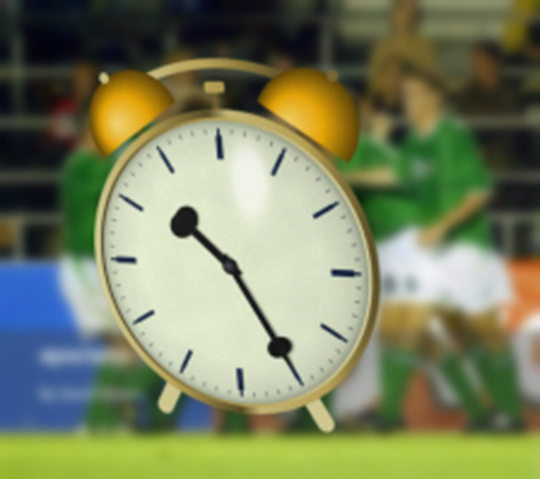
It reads 10 h 25 min
